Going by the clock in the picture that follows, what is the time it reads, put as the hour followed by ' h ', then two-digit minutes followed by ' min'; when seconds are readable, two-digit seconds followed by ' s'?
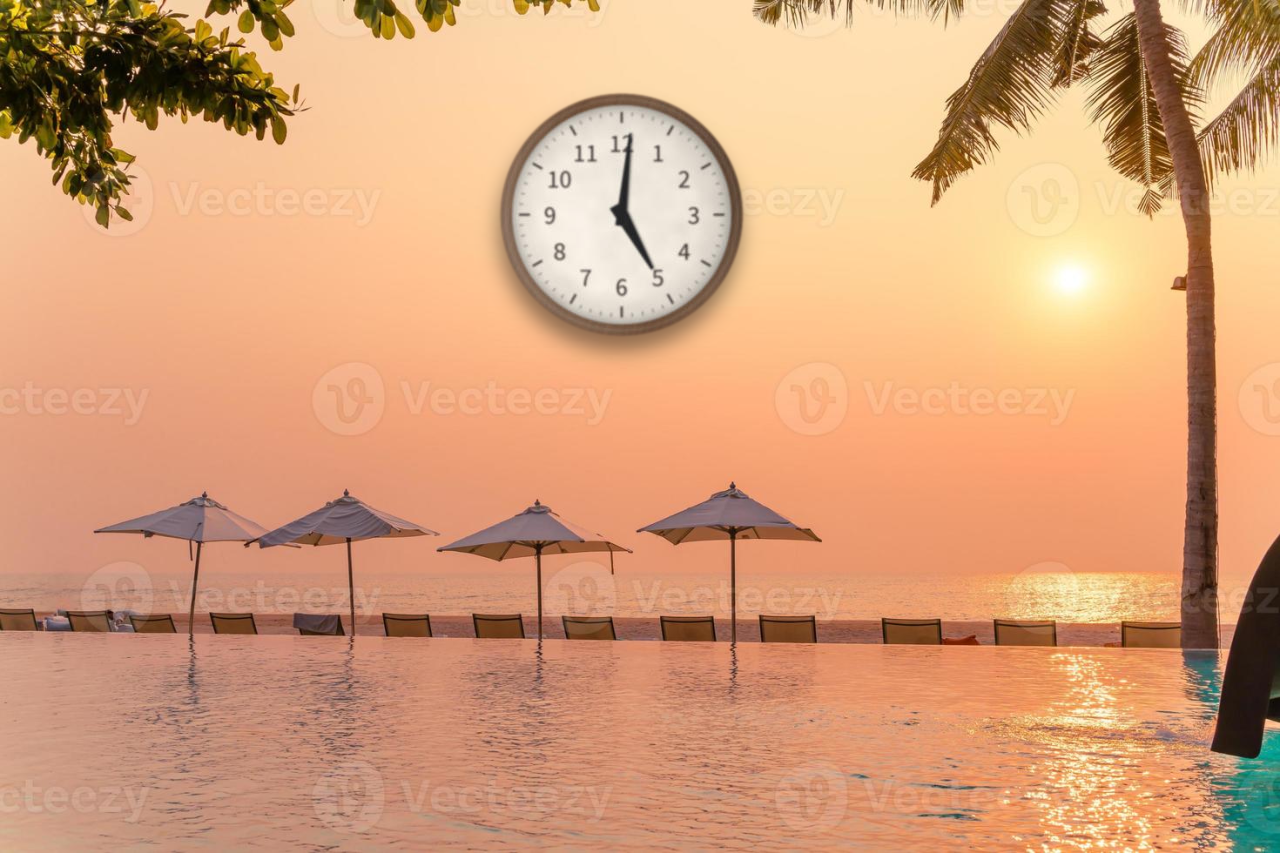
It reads 5 h 01 min
